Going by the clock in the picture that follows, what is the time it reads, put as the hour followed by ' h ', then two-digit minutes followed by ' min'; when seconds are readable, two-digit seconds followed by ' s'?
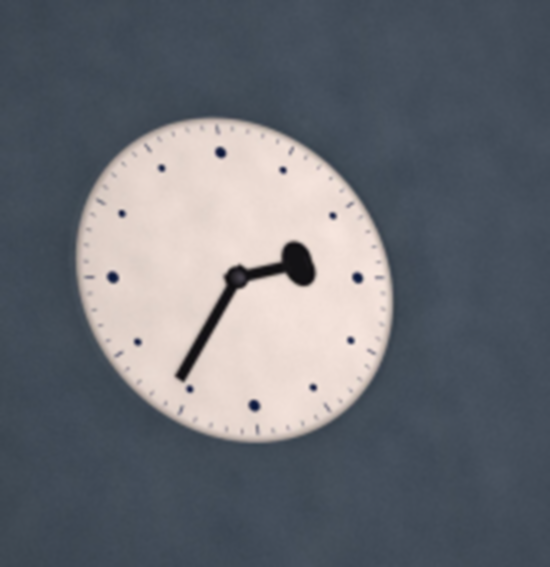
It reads 2 h 36 min
